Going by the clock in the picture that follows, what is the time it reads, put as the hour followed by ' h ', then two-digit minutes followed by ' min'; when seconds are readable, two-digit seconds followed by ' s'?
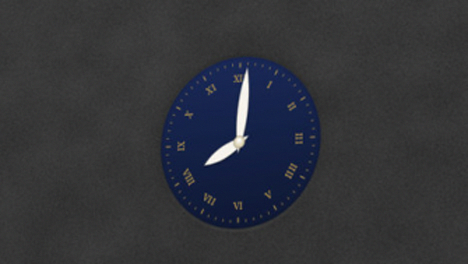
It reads 8 h 01 min
